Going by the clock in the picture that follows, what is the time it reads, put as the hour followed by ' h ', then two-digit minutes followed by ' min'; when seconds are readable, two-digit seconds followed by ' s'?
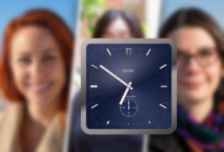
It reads 6 h 51 min
